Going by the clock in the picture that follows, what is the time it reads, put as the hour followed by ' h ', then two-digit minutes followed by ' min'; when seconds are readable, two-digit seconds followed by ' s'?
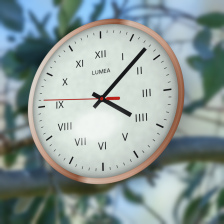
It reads 4 h 07 min 46 s
